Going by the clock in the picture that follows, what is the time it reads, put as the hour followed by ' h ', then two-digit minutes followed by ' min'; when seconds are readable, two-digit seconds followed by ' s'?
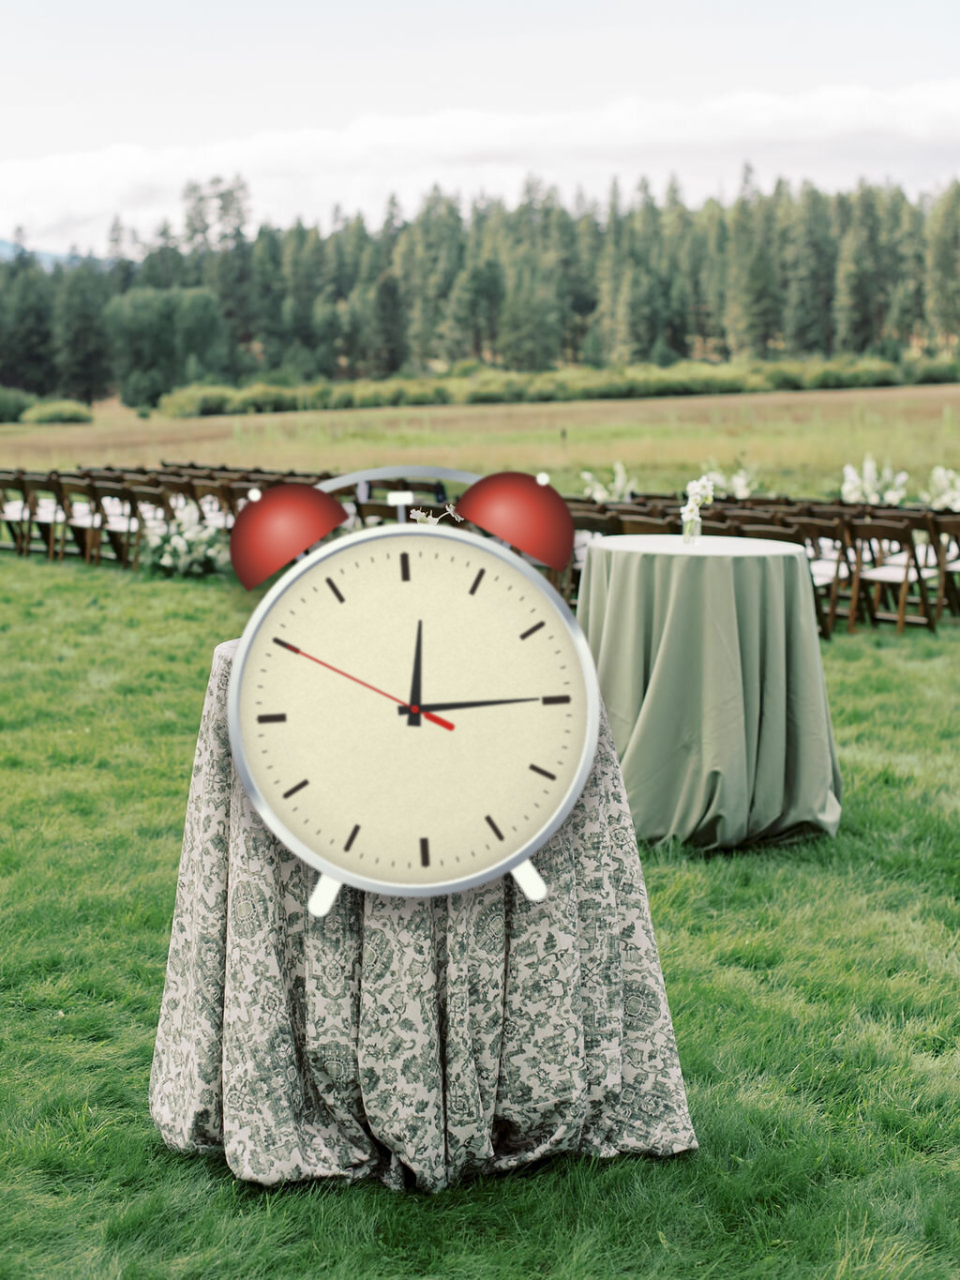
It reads 12 h 14 min 50 s
